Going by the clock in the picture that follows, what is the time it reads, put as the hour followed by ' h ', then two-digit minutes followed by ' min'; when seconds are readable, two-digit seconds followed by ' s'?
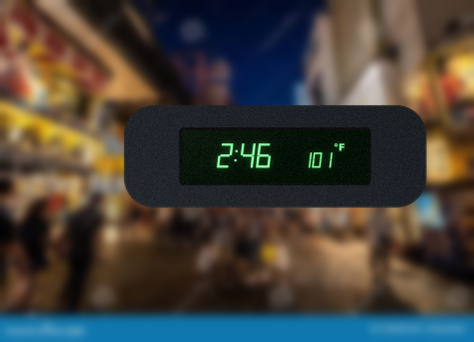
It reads 2 h 46 min
